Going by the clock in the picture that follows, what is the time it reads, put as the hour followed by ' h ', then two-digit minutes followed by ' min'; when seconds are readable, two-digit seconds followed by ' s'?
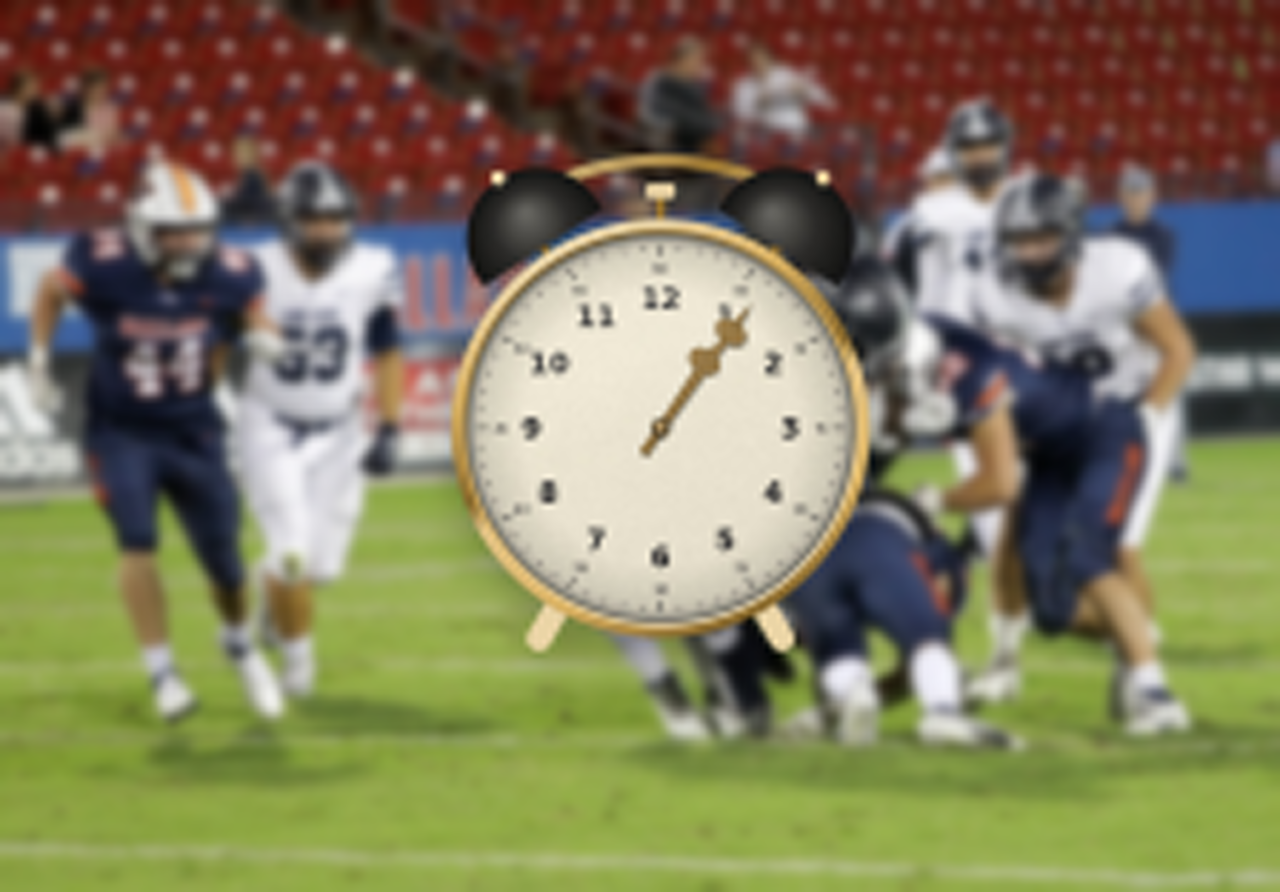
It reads 1 h 06 min
